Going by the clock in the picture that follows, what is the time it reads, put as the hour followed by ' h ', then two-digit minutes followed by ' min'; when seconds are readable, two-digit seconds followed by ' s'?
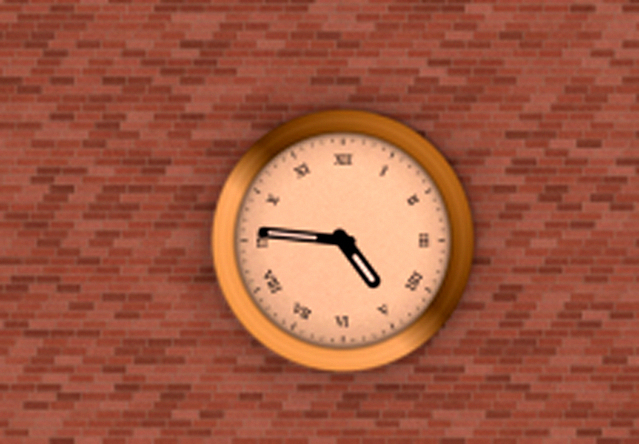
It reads 4 h 46 min
